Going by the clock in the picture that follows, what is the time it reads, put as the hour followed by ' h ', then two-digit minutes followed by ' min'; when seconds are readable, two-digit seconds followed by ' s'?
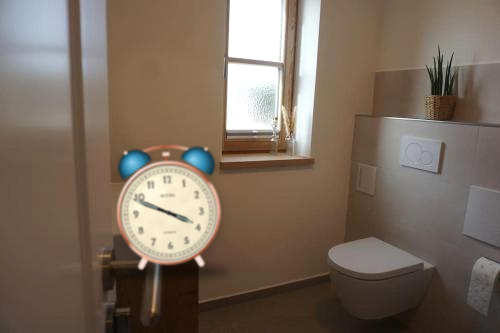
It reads 3 h 49 min
